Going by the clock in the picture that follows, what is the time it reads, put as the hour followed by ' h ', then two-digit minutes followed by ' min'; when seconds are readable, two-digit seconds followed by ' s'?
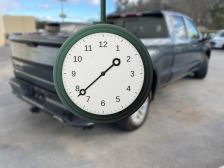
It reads 1 h 38 min
